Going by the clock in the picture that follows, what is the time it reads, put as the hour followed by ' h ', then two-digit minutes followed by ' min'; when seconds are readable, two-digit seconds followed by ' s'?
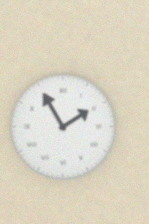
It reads 1 h 55 min
